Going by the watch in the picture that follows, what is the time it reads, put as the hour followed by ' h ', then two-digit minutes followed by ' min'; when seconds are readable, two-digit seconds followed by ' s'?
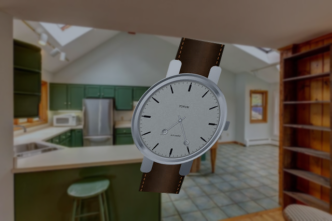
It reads 7 h 25 min
